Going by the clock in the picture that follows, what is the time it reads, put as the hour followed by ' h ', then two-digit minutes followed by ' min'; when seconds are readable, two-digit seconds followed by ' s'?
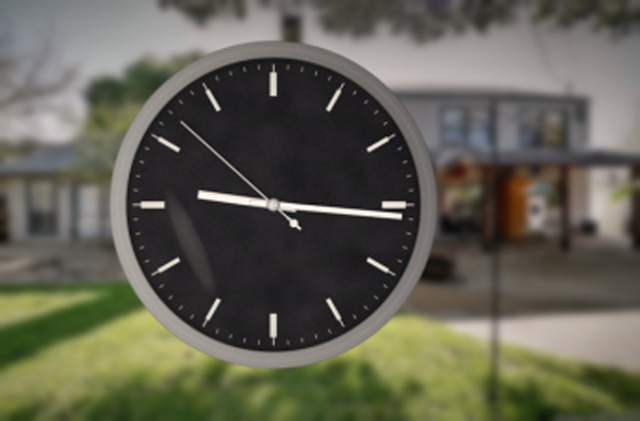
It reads 9 h 15 min 52 s
